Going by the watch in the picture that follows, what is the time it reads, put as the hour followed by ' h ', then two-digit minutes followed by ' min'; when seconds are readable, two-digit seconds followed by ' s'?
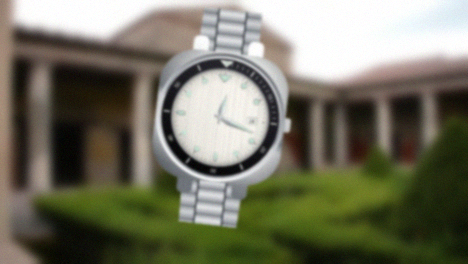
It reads 12 h 18 min
